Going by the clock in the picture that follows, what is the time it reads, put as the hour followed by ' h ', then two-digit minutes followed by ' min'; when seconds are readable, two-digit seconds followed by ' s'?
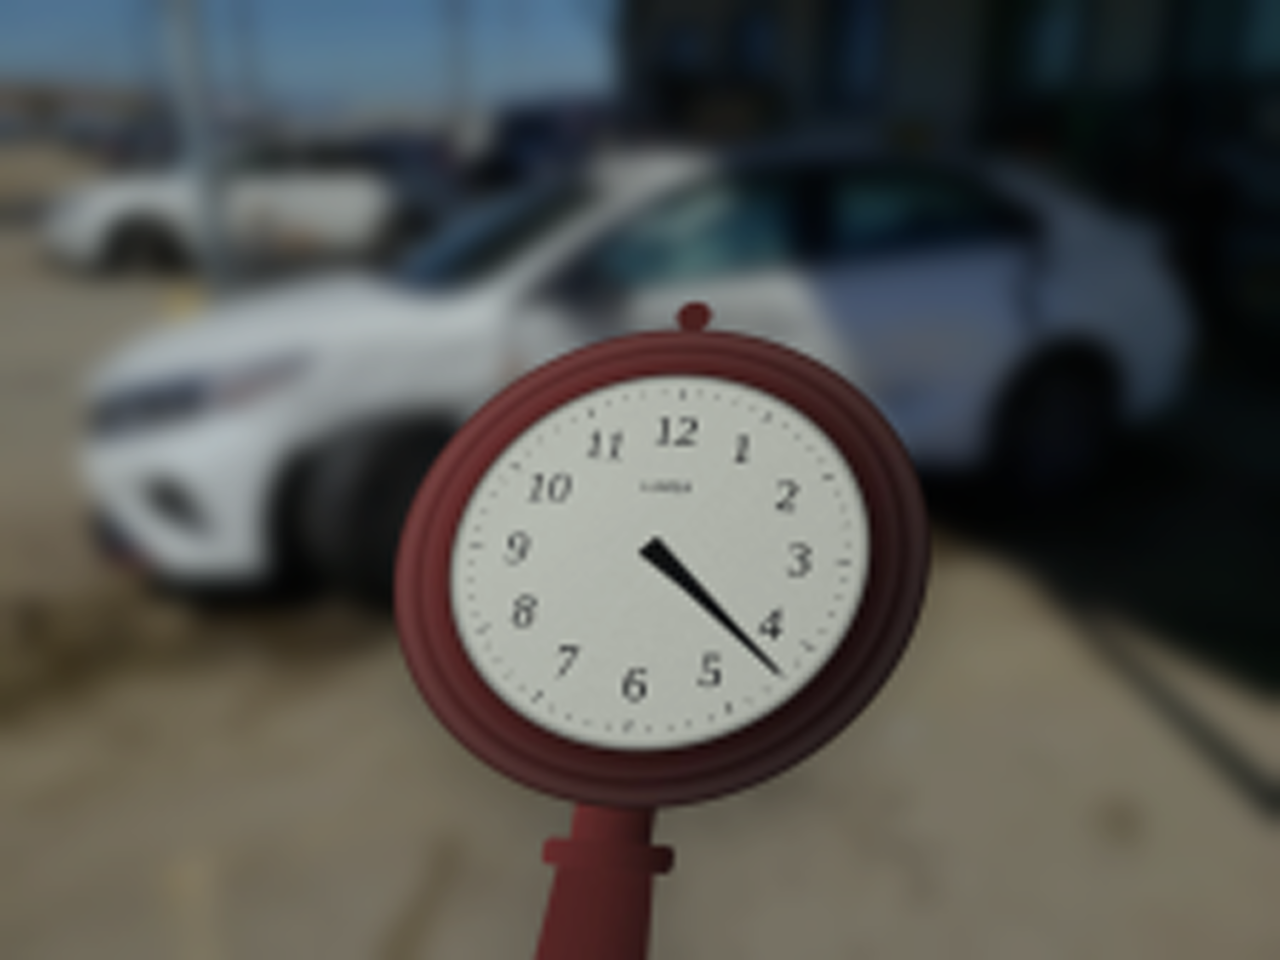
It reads 4 h 22 min
